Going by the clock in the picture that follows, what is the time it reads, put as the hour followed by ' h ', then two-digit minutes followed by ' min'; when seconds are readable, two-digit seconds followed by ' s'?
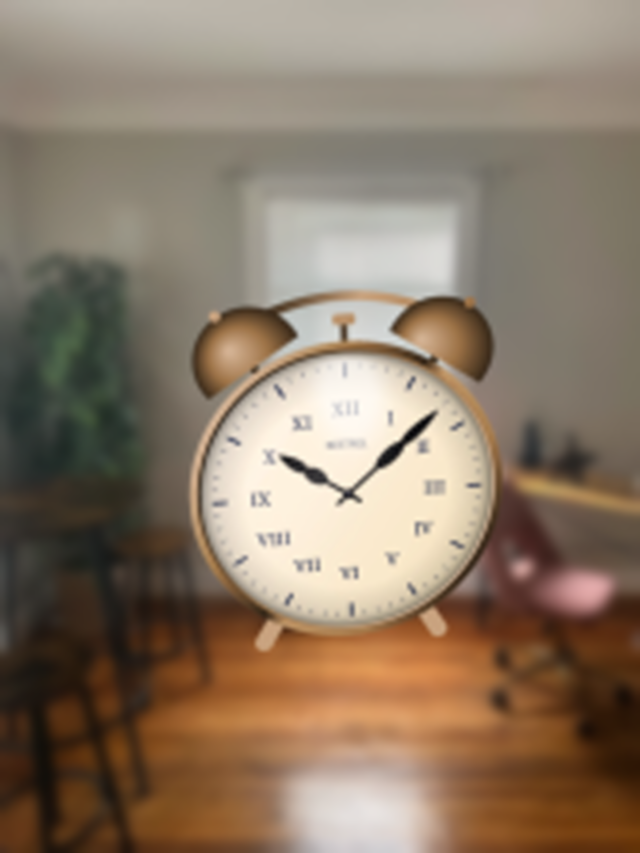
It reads 10 h 08 min
